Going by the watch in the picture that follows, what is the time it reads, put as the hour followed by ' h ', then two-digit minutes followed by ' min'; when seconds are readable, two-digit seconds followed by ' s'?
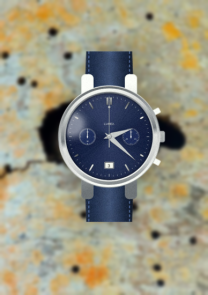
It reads 2 h 22 min
